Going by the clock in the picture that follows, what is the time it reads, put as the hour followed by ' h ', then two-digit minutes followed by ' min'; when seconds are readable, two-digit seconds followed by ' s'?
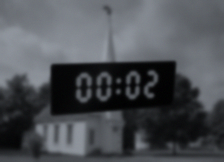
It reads 0 h 02 min
